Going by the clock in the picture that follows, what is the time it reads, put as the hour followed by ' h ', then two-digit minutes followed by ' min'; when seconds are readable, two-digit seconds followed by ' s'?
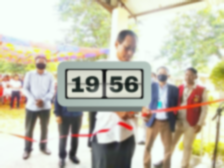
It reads 19 h 56 min
